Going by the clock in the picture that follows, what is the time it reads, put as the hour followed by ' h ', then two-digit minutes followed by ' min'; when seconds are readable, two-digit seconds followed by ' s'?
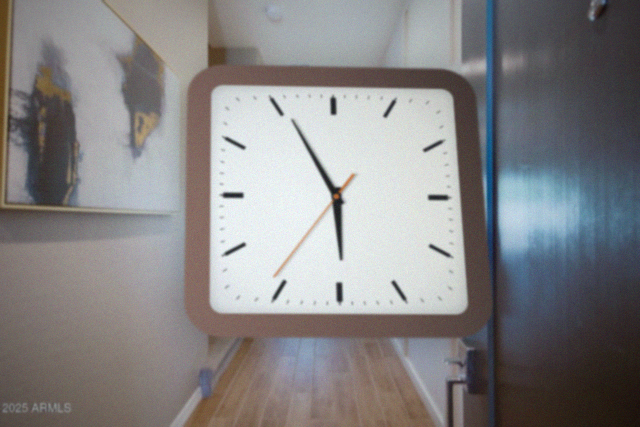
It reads 5 h 55 min 36 s
